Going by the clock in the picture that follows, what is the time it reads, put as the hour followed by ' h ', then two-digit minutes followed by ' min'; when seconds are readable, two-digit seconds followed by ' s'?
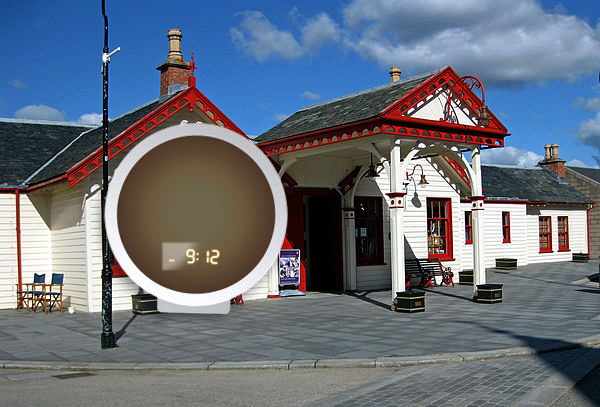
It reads 9 h 12 min
